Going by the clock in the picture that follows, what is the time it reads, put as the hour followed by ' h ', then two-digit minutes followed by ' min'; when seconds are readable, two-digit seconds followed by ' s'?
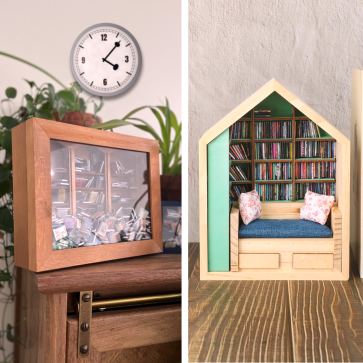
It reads 4 h 07 min
